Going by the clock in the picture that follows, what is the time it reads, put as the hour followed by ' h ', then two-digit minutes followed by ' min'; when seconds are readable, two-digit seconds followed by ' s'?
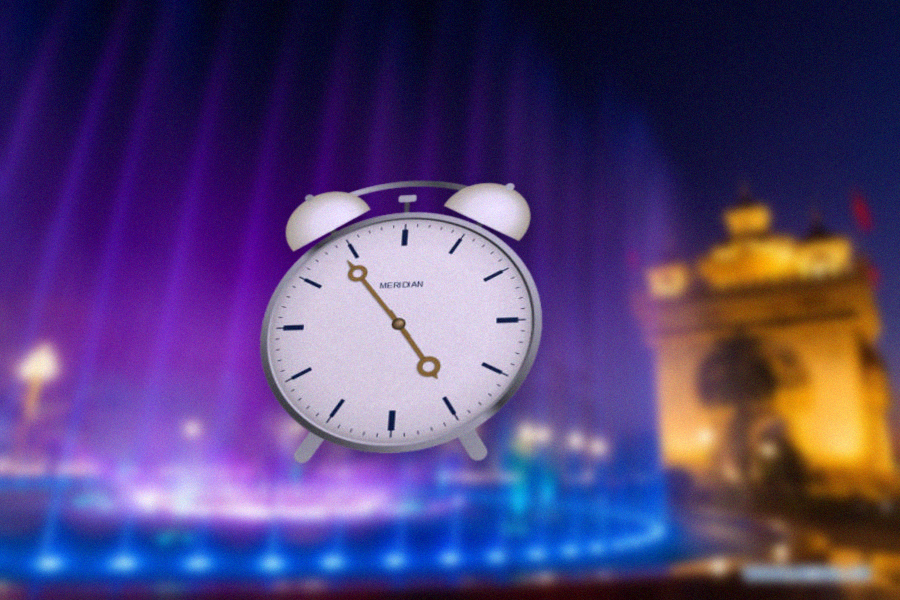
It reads 4 h 54 min
